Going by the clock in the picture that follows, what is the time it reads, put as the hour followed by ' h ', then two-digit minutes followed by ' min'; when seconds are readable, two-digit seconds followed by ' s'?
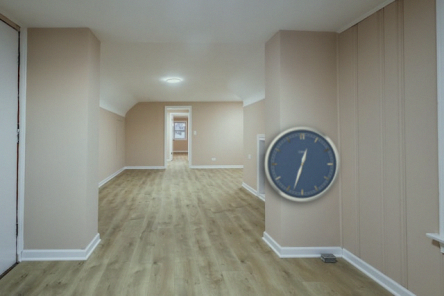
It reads 12 h 33 min
